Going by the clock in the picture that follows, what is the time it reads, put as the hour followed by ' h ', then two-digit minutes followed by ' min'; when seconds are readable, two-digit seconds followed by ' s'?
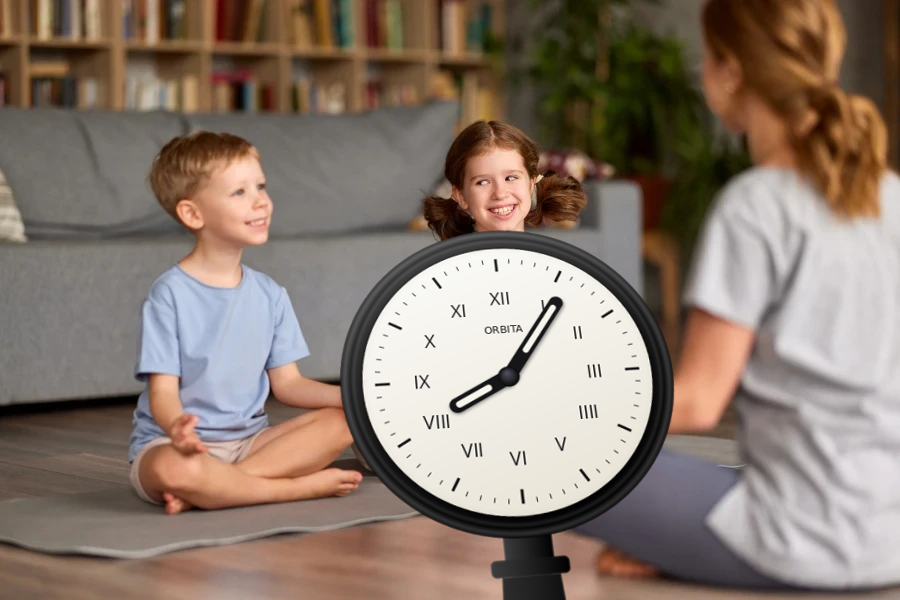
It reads 8 h 06 min
